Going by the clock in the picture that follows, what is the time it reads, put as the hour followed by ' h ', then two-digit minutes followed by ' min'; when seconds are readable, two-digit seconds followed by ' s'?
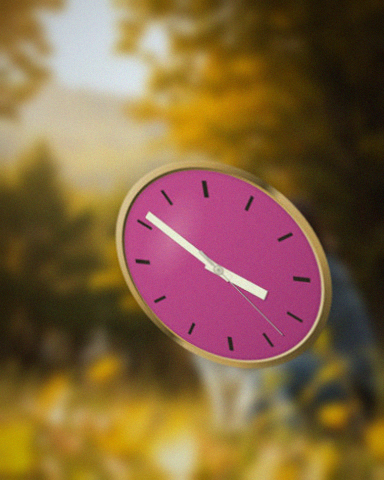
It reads 3 h 51 min 23 s
